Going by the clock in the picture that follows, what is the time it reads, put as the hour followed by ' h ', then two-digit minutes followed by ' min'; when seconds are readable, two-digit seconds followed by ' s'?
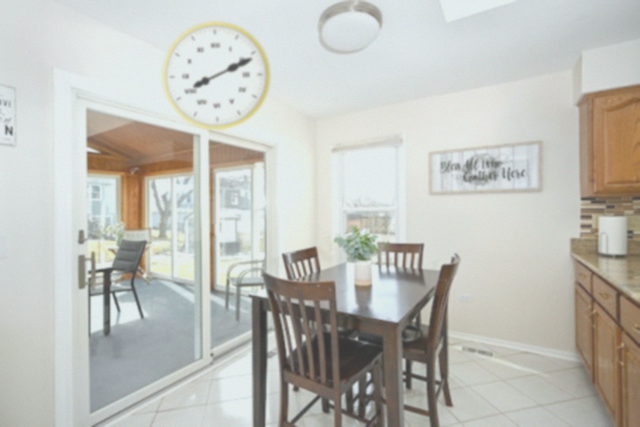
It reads 8 h 11 min
